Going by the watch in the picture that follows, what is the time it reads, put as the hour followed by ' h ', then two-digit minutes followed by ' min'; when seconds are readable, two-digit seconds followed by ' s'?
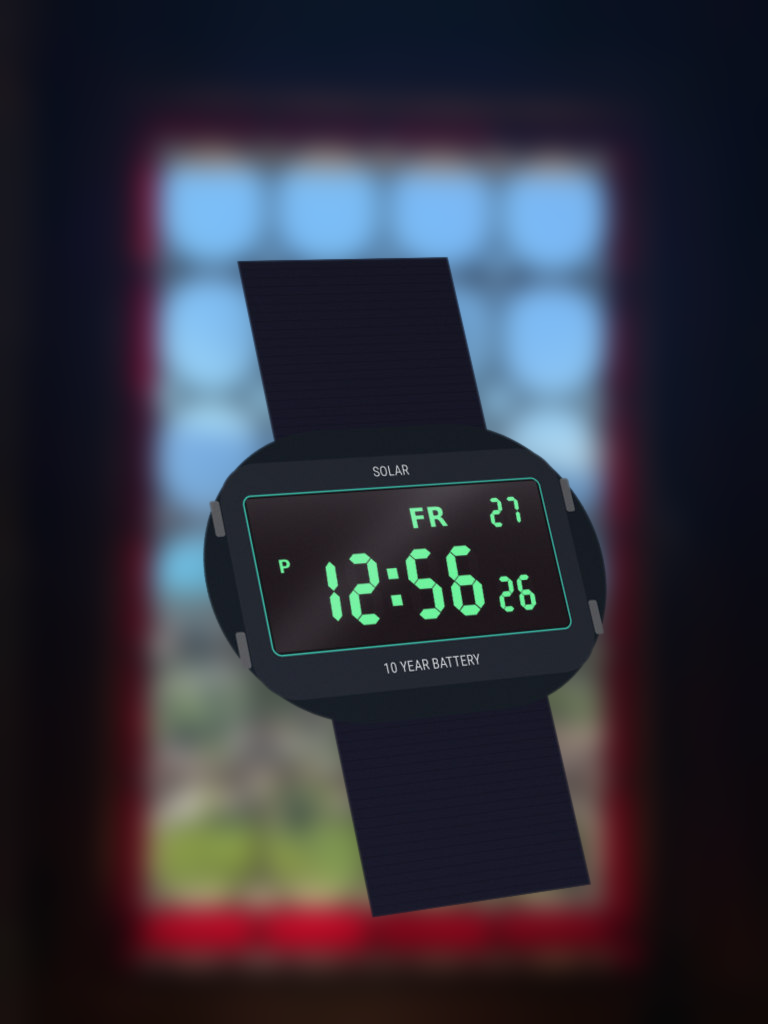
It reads 12 h 56 min 26 s
